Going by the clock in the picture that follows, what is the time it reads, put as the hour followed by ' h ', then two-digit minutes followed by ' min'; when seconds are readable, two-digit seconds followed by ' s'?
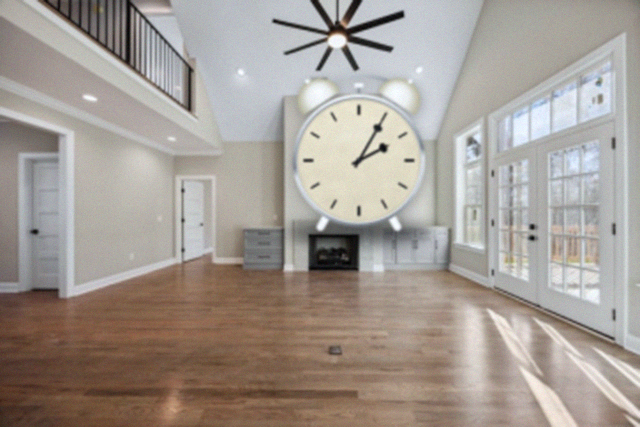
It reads 2 h 05 min
